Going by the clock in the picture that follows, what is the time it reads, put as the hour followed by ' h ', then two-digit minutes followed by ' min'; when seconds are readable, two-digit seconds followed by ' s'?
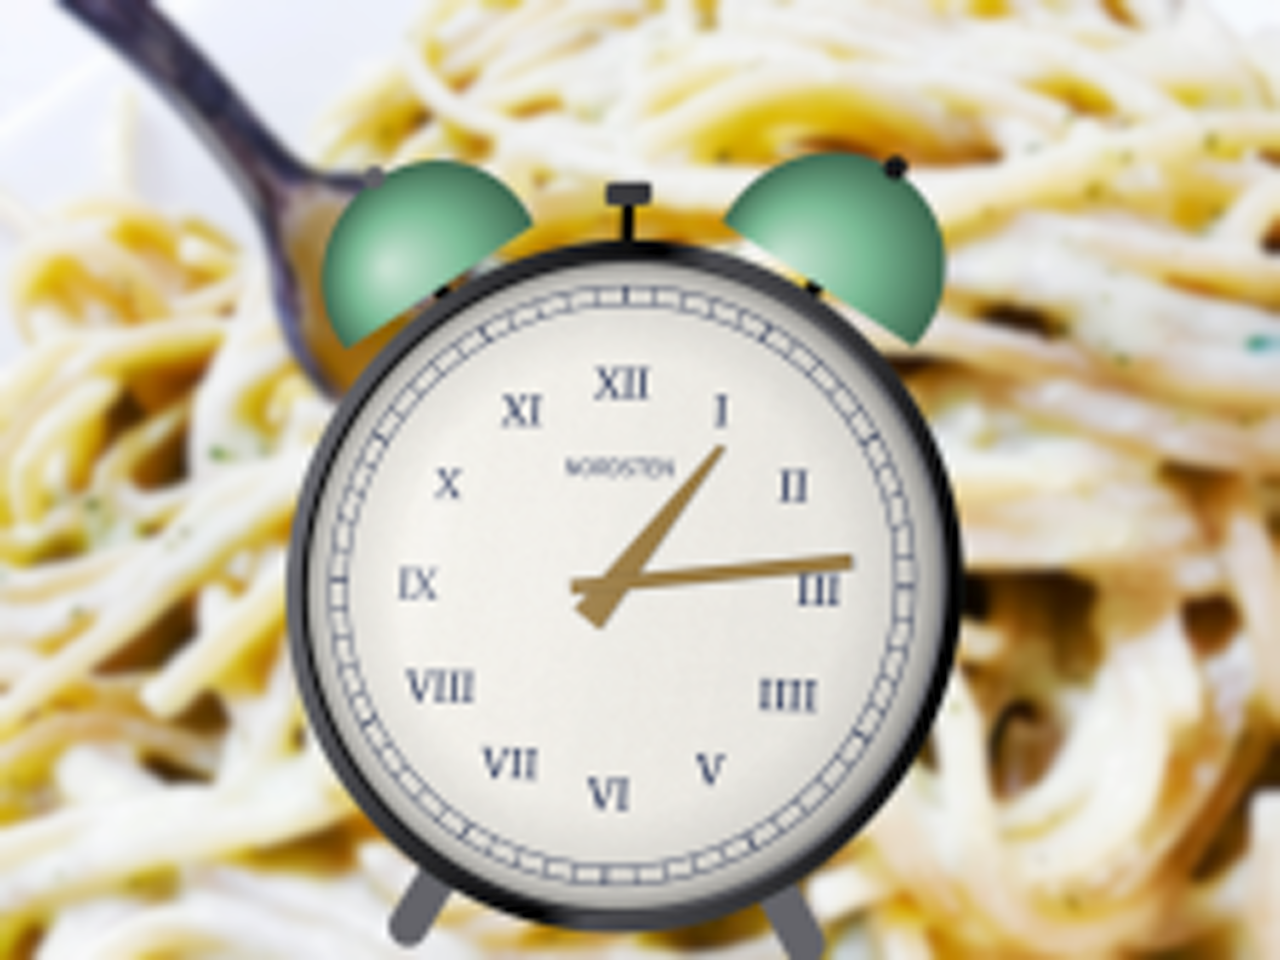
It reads 1 h 14 min
